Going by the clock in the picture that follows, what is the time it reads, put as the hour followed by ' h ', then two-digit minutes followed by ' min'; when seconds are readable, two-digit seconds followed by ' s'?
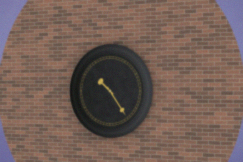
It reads 10 h 24 min
